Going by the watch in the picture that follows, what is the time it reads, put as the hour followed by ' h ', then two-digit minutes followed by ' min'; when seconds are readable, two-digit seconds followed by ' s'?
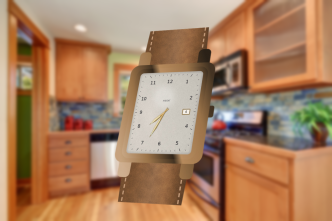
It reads 7 h 34 min
